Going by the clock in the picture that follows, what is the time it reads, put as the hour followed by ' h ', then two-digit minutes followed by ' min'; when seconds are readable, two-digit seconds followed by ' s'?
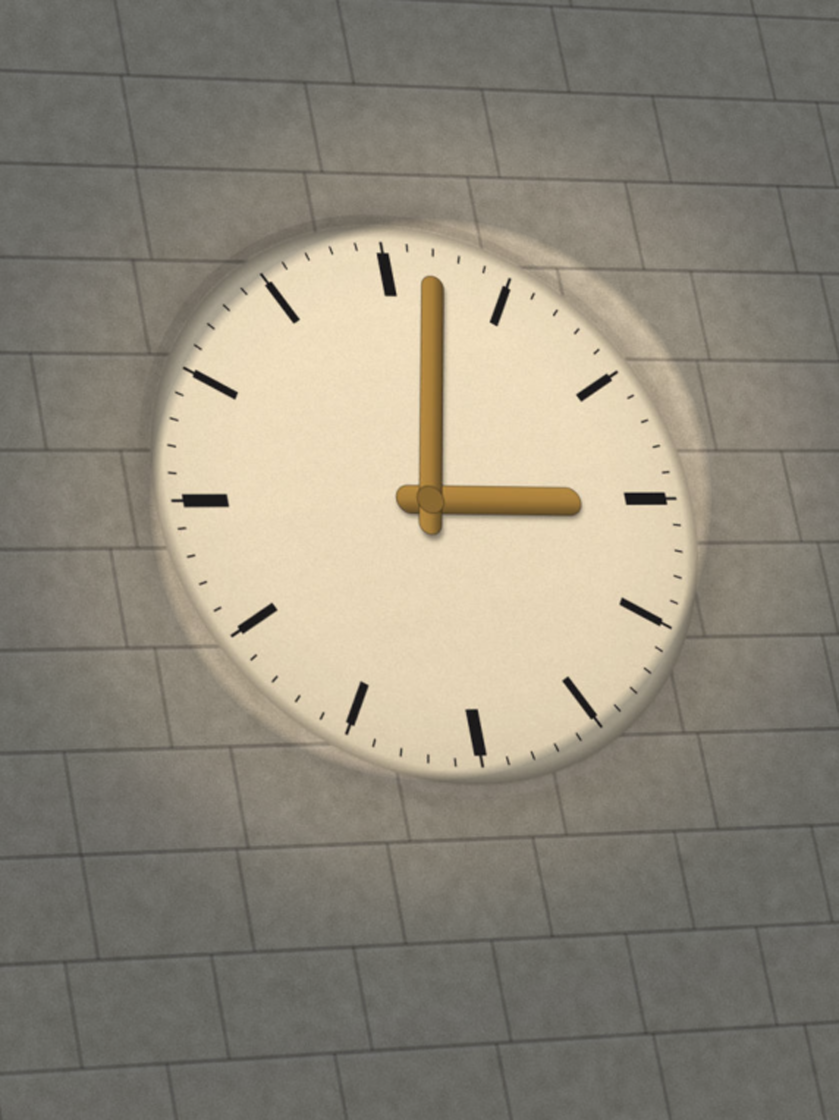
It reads 3 h 02 min
